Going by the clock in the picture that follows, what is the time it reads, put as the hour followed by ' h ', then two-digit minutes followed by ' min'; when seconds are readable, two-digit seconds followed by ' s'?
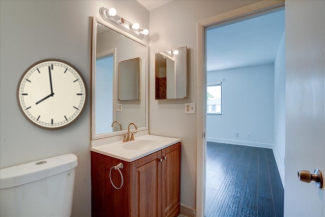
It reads 7 h 59 min
